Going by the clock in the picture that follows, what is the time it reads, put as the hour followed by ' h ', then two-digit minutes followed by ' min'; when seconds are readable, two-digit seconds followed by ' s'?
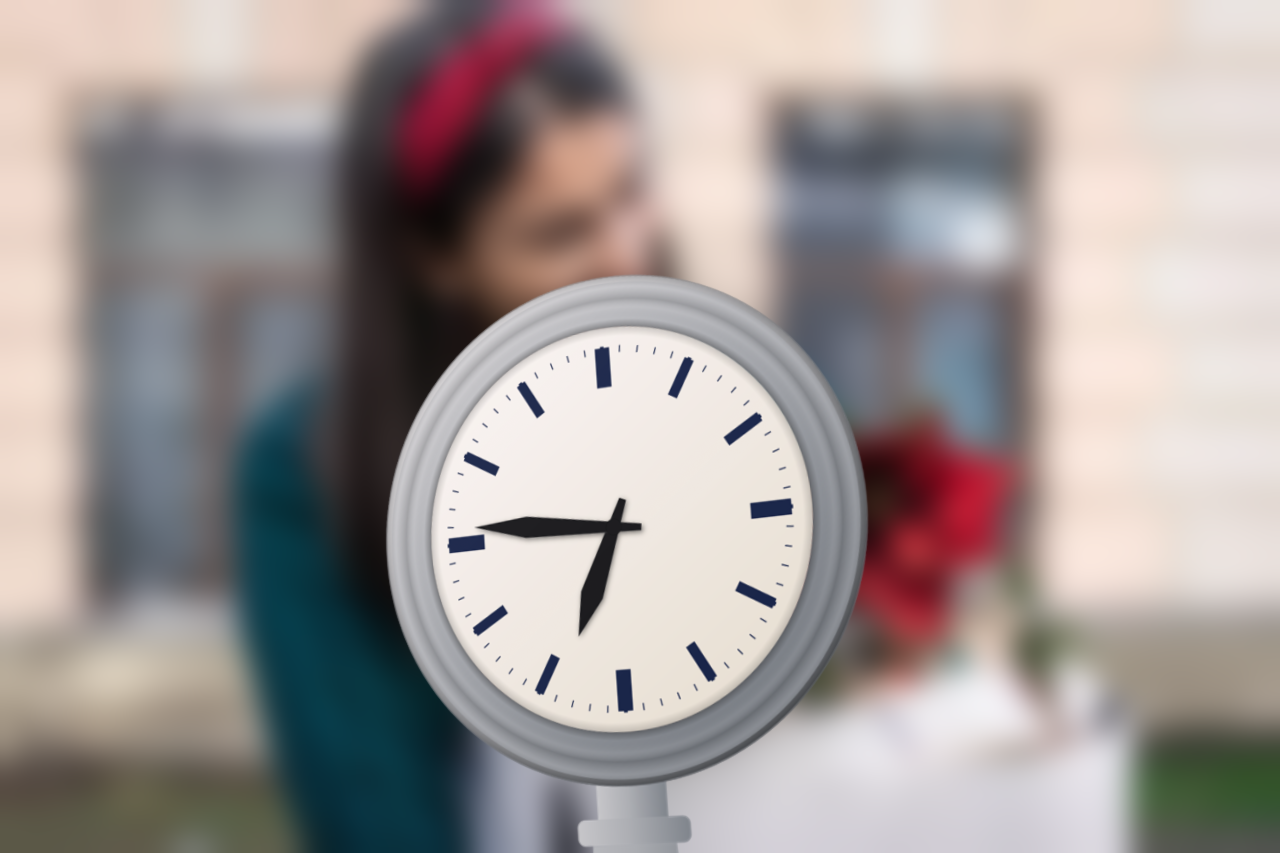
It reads 6 h 46 min
